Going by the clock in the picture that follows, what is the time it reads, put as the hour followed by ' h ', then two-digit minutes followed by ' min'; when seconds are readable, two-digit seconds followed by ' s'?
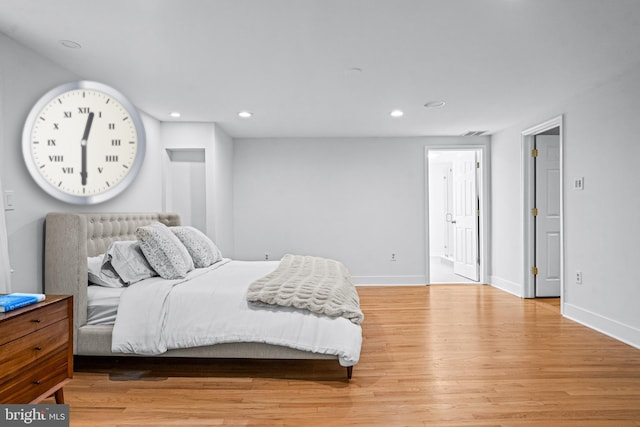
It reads 12 h 30 min
